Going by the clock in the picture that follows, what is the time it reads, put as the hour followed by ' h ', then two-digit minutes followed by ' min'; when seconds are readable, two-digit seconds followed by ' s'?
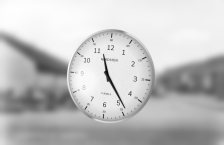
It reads 11 h 24 min
